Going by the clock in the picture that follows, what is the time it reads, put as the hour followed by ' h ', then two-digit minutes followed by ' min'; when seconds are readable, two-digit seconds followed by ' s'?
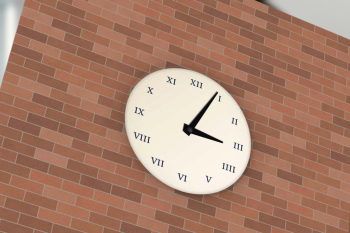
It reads 3 h 04 min
